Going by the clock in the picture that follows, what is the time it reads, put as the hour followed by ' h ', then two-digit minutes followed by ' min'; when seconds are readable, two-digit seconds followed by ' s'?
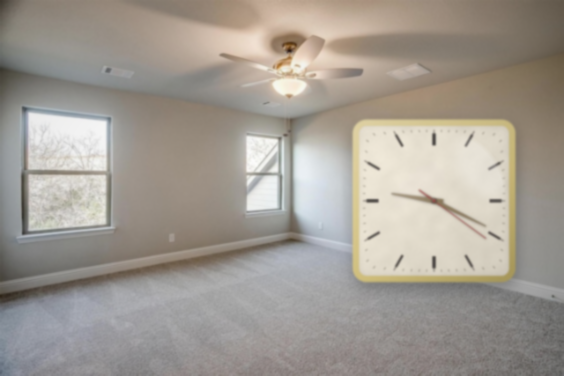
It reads 9 h 19 min 21 s
